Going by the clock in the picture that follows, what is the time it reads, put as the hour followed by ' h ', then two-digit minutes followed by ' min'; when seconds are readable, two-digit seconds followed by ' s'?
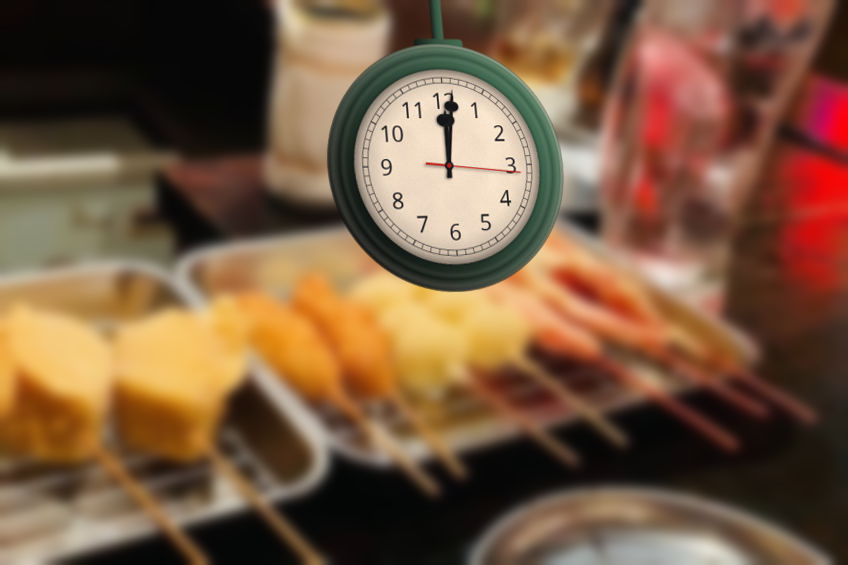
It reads 12 h 01 min 16 s
